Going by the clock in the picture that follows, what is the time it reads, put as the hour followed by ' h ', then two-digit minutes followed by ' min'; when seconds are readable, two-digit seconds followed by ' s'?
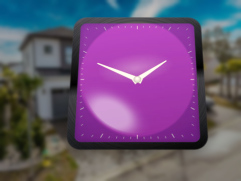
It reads 1 h 49 min
